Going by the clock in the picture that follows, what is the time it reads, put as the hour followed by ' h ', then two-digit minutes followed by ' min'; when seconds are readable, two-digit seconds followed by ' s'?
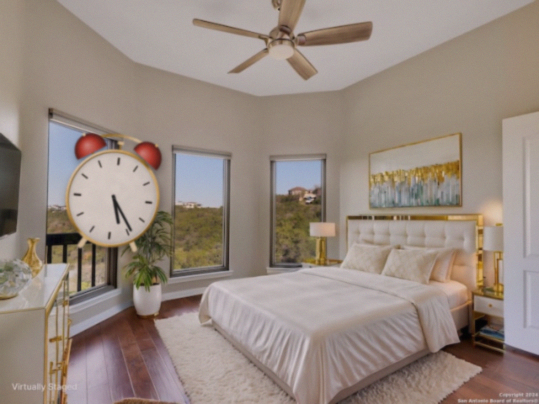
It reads 5 h 24 min
